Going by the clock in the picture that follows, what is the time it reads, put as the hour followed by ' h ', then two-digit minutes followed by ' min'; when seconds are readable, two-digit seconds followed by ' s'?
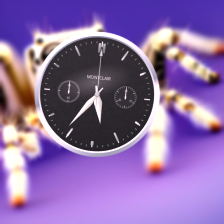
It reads 5 h 36 min
